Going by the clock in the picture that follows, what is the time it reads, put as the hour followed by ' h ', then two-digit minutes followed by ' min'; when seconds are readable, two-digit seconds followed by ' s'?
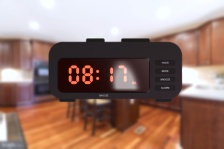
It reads 8 h 17 min
